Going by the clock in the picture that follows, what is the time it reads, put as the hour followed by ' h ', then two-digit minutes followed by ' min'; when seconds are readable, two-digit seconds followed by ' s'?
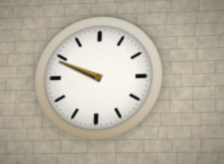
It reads 9 h 49 min
